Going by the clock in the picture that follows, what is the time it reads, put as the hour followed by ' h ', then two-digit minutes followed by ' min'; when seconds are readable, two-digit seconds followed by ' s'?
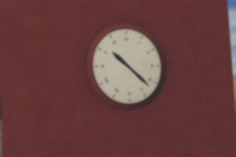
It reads 10 h 22 min
